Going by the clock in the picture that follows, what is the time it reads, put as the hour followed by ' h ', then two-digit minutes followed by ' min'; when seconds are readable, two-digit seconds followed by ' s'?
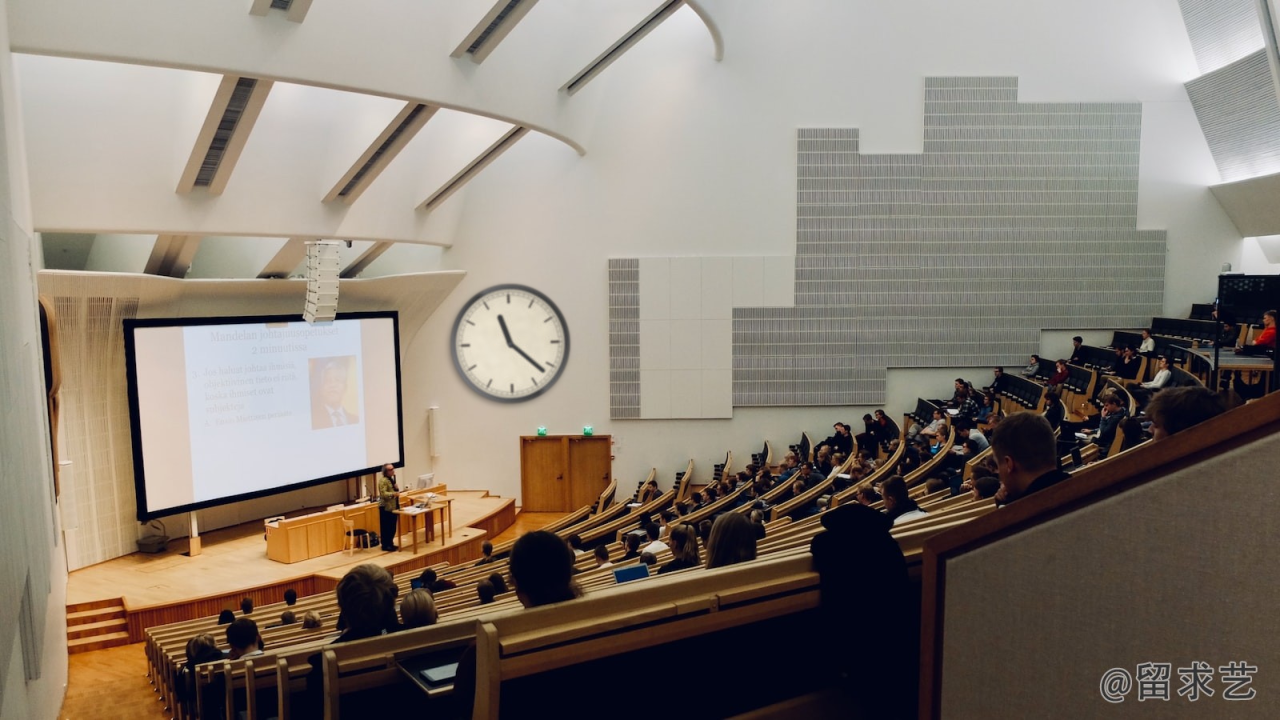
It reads 11 h 22 min
